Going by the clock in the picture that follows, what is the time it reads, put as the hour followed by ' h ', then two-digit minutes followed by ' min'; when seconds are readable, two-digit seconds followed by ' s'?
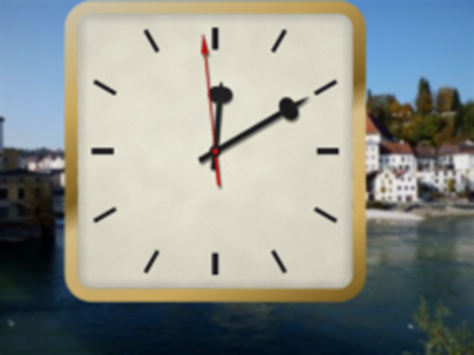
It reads 12 h 09 min 59 s
